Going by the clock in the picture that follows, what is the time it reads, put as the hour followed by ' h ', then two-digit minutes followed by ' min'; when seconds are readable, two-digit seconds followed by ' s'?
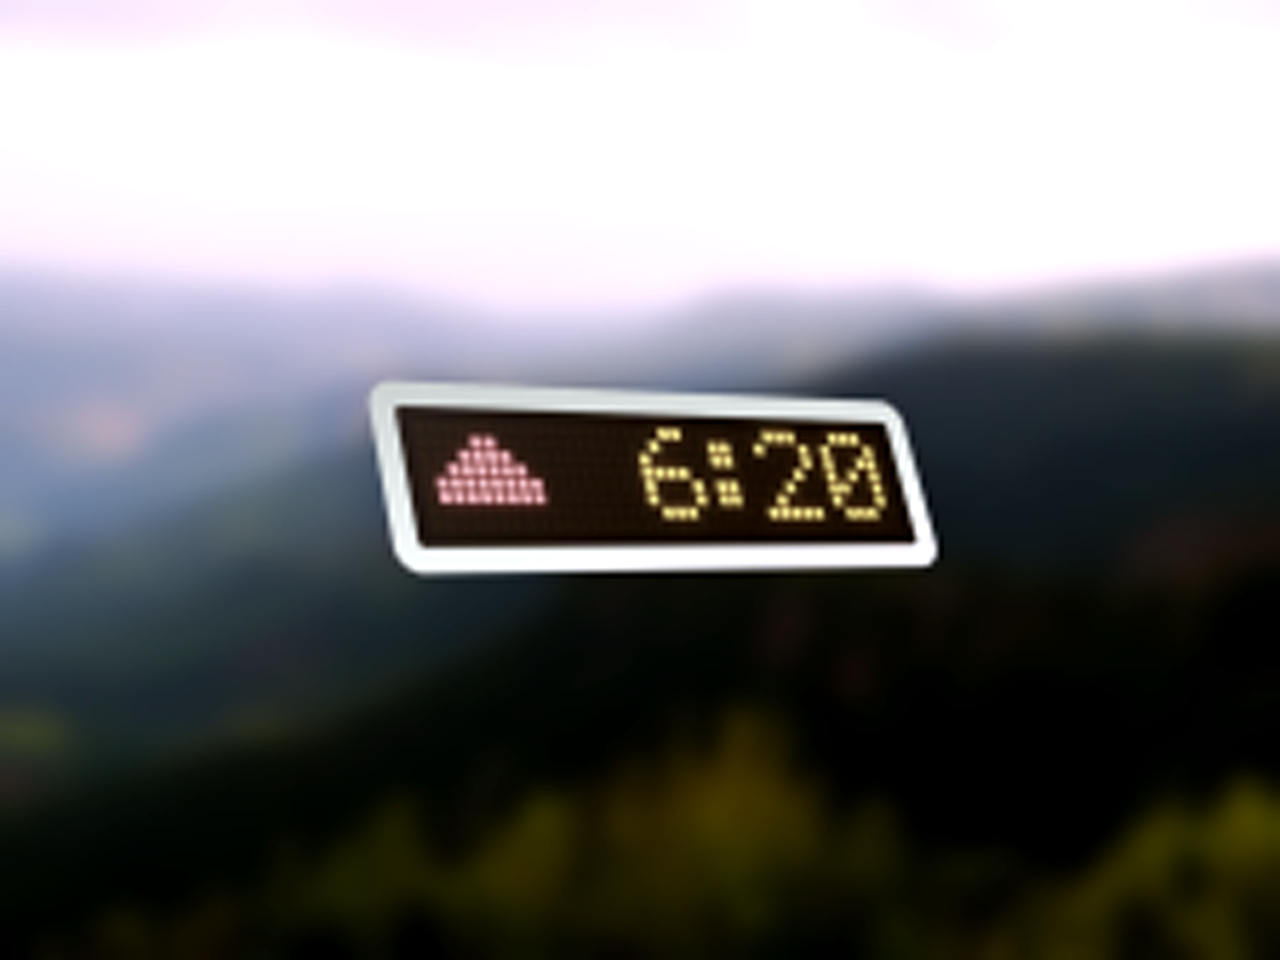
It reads 6 h 20 min
